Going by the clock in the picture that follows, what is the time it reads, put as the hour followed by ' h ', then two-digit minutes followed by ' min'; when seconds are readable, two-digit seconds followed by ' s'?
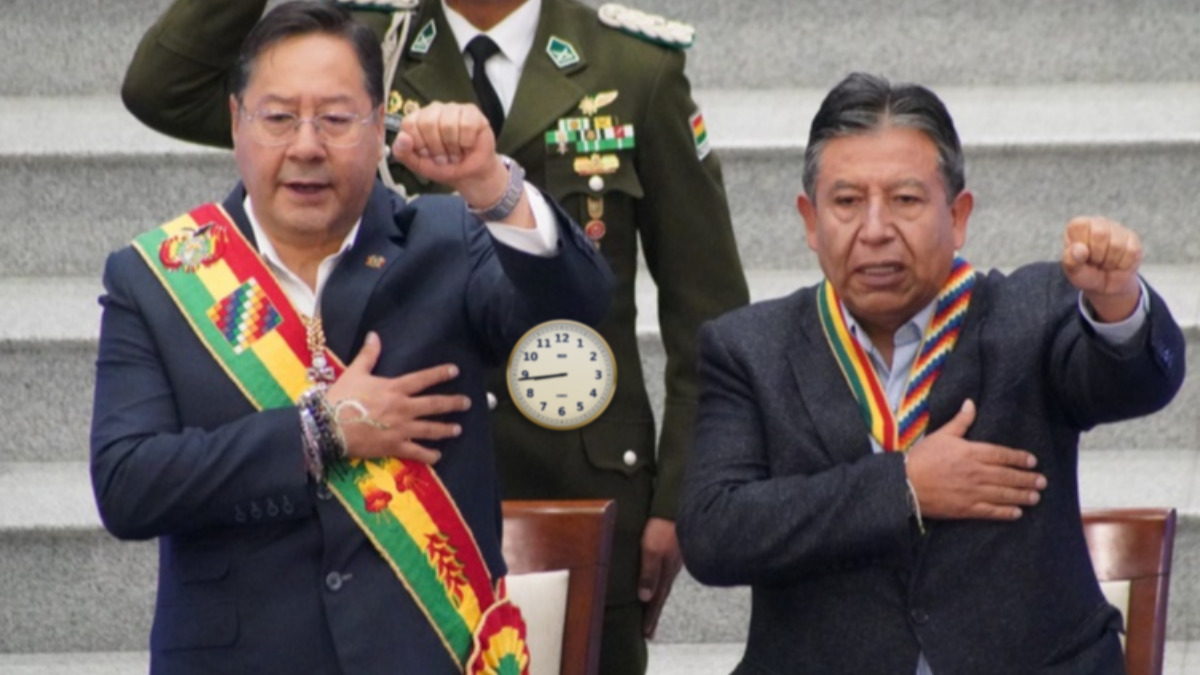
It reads 8 h 44 min
